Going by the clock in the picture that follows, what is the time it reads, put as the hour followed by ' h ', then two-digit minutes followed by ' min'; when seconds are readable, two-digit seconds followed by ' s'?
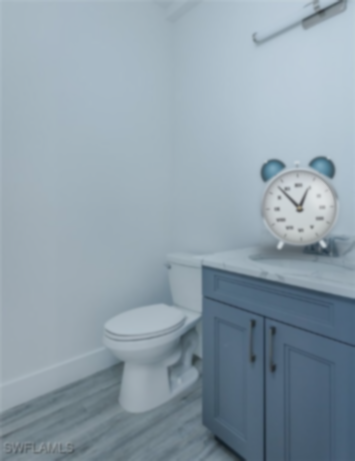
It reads 12 h 53 min
